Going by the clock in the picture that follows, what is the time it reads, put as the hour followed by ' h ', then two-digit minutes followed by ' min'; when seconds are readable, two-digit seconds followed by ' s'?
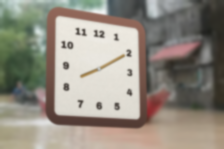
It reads 8 h 10 min
